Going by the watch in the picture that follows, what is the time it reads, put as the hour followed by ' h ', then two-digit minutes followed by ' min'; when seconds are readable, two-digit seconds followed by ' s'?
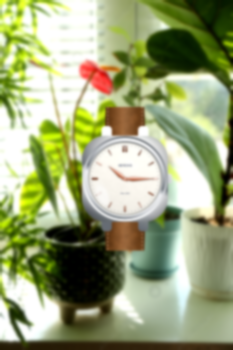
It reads 10 h 15 min
